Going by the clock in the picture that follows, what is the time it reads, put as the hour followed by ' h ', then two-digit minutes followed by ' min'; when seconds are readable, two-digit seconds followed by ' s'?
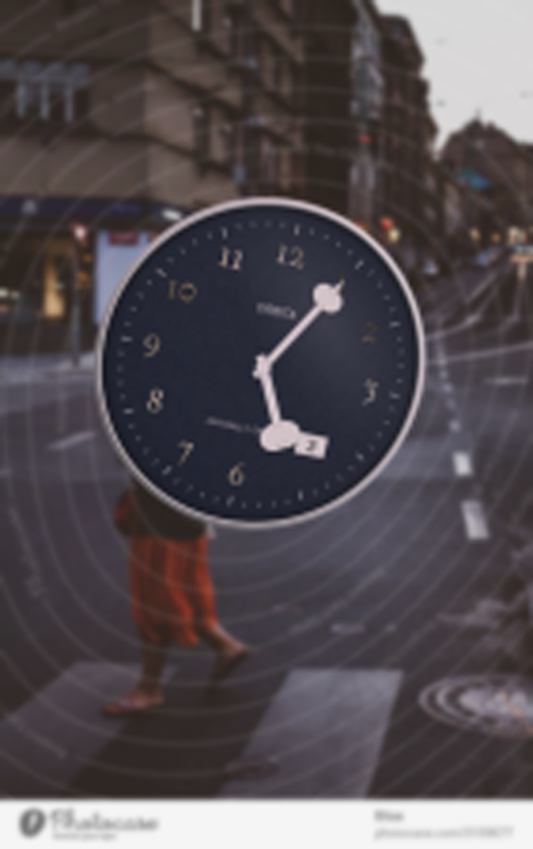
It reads 5 h 05 min
